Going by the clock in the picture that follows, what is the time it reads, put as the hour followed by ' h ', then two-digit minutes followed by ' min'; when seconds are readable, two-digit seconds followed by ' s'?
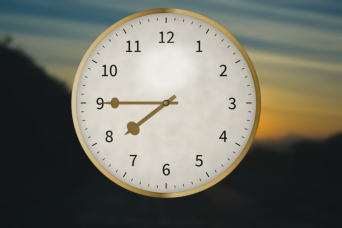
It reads 7 h 45 min
